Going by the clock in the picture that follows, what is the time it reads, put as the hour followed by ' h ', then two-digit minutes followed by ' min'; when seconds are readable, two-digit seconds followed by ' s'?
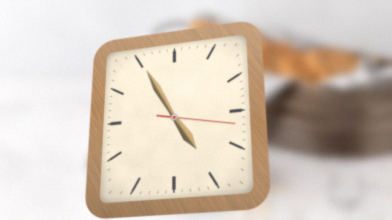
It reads 4 h 55 min 17 s
